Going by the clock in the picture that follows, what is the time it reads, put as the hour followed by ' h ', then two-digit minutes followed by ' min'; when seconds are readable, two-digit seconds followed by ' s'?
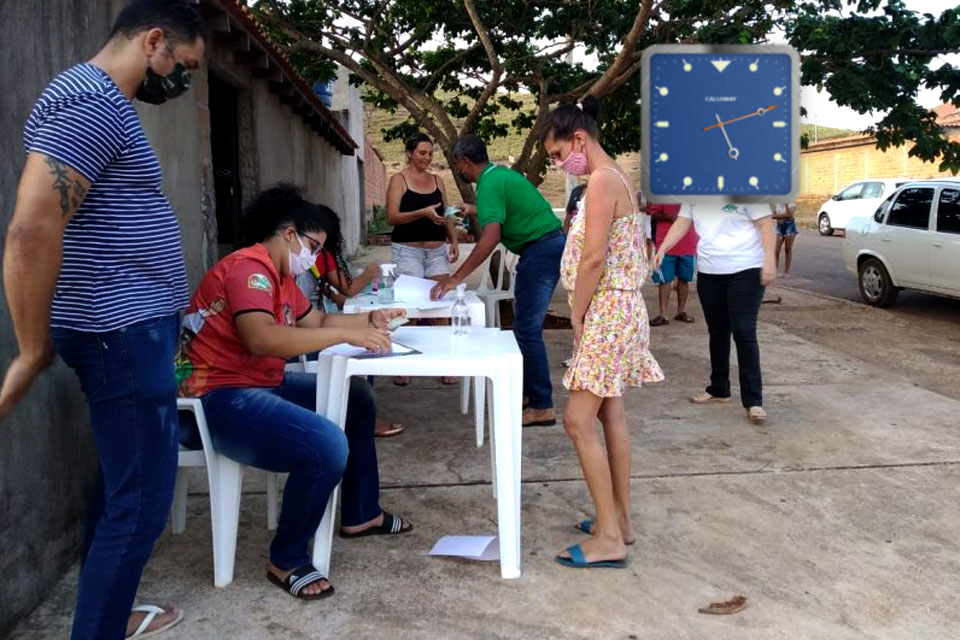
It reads 5 h 12 min 12 s
